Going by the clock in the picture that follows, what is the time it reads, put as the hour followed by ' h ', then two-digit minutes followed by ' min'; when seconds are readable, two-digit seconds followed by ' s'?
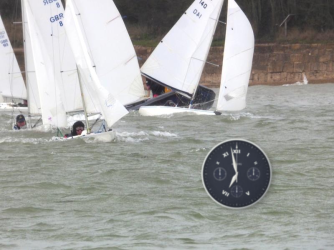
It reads 6 h 58 min
